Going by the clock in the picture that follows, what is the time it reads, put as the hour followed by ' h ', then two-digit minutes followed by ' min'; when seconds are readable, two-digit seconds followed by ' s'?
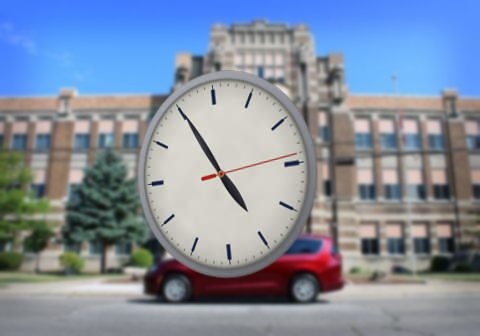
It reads 4 h 55 min 14 s
